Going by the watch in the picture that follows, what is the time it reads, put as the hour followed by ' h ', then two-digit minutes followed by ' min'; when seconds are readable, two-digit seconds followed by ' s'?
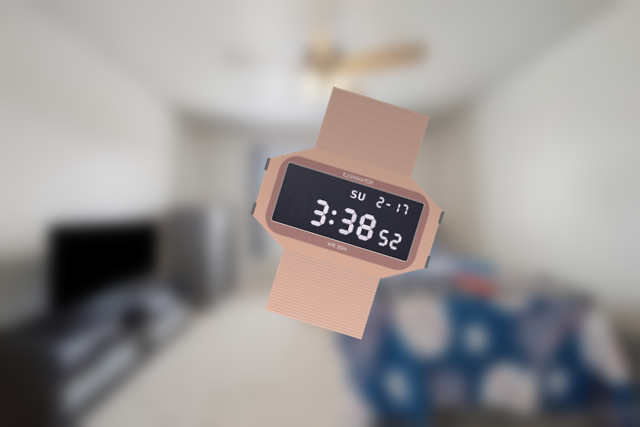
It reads 3 h 38 min 52 s
